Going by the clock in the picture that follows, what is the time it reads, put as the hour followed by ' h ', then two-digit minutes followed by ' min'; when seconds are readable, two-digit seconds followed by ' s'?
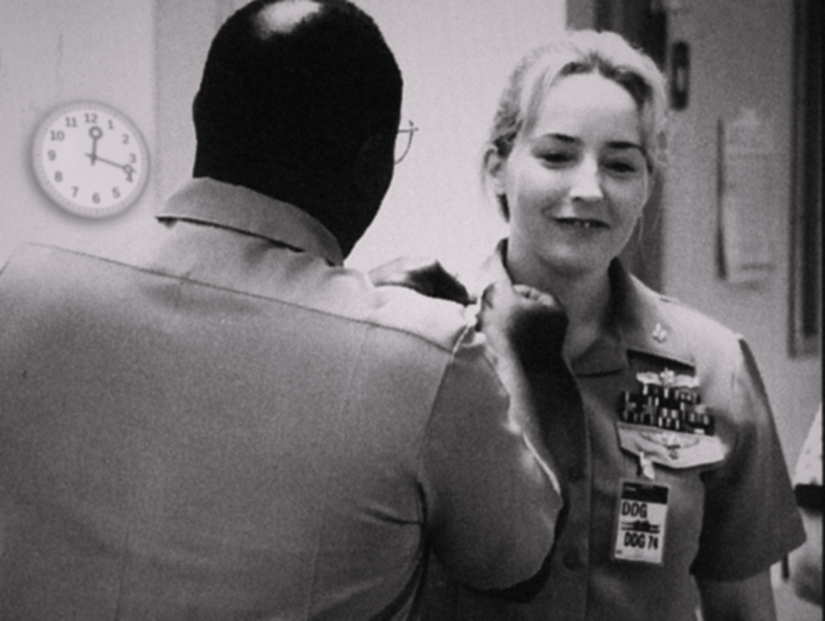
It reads 12 h 18 min
